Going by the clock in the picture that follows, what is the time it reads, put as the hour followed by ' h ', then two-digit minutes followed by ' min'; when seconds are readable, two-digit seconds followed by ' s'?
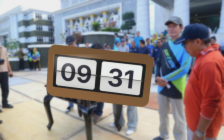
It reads 9 h 31 min
